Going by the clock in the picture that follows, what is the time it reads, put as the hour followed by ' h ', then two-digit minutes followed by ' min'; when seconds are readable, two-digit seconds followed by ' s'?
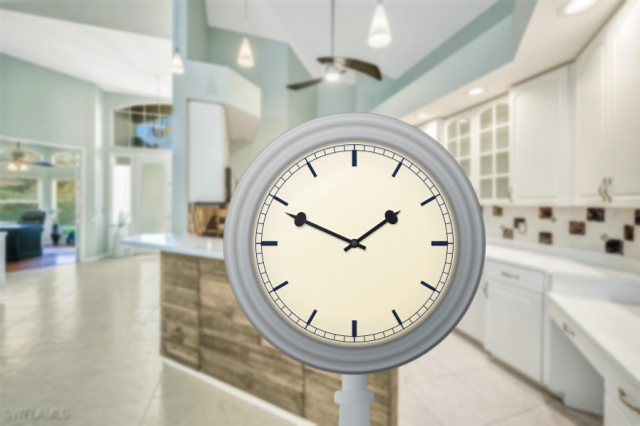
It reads 1 h 49 min
